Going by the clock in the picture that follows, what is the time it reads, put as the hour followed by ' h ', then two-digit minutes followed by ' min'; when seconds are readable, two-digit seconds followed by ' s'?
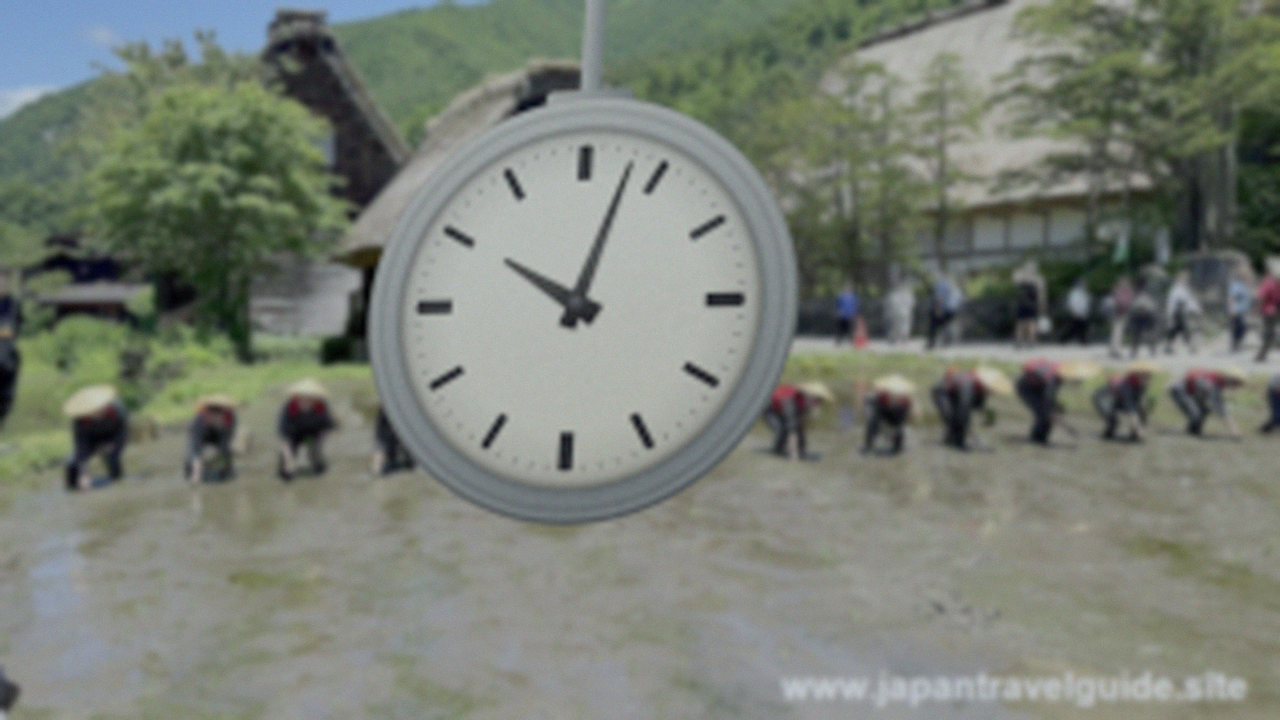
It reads 10 h 03 min
